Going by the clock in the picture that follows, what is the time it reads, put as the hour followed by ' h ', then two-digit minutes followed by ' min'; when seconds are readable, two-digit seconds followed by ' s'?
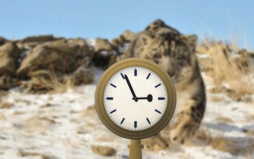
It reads 2 h 56 min
